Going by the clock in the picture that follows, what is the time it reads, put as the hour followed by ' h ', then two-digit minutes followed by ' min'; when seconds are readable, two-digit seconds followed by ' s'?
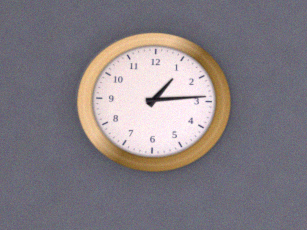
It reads 1 h 14 min
